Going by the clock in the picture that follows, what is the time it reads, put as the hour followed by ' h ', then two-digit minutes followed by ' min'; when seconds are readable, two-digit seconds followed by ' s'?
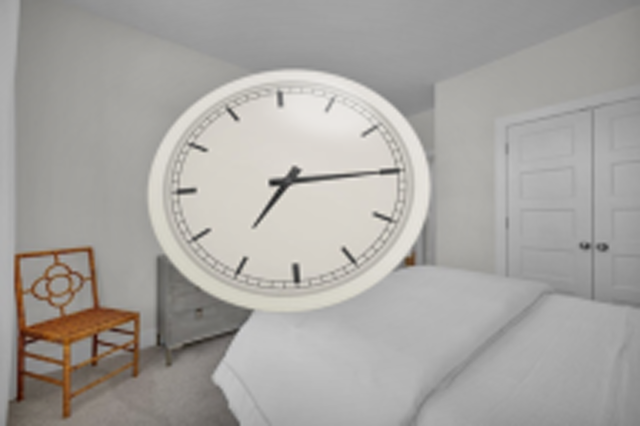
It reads 7 h 15 min
